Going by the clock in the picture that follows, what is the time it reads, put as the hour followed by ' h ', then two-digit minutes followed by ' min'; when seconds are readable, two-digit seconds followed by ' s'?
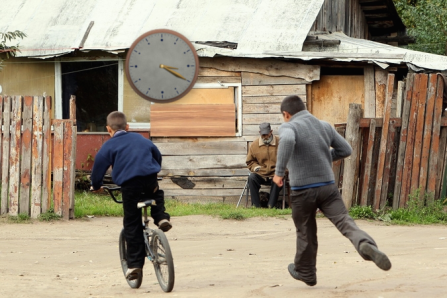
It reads 3 h 20 min
